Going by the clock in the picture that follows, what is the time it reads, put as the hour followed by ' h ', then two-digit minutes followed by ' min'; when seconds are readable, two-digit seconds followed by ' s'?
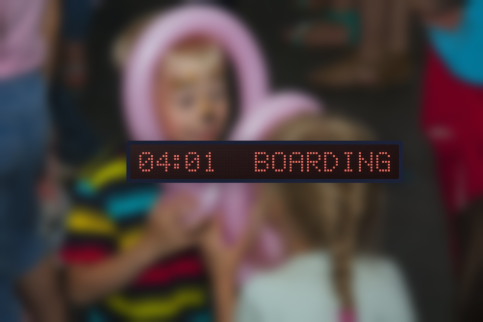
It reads 4 h 01 min
